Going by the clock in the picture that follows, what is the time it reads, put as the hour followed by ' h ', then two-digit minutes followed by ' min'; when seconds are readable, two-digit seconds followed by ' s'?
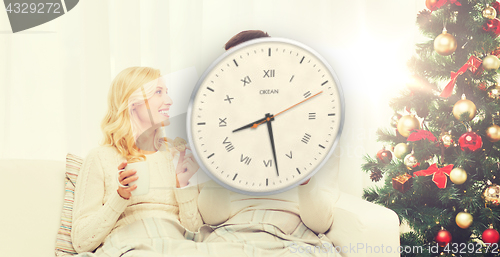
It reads 8 h 28 min 11 s
